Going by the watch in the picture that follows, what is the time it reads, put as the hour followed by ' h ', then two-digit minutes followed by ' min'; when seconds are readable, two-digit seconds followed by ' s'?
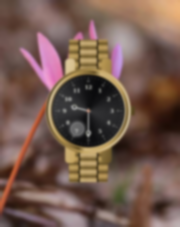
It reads 9 h 30 min
